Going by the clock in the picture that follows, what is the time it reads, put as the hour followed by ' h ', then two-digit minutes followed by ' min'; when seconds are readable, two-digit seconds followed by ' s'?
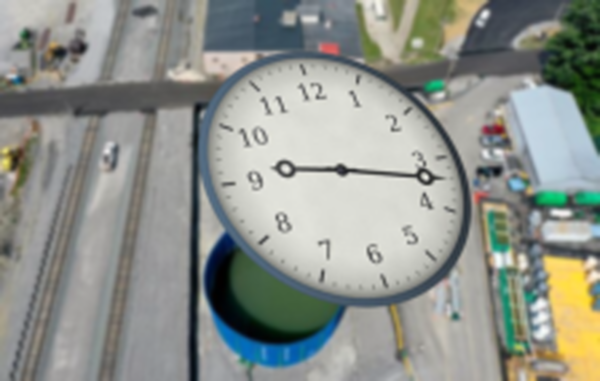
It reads 9 h 17 min
